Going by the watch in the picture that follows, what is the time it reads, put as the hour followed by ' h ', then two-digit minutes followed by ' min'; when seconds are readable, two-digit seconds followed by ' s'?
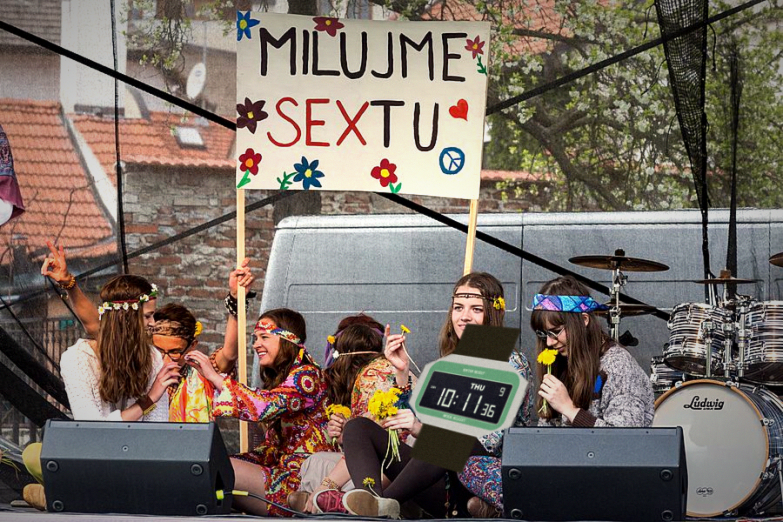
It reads 10 h 11 min 36 s
